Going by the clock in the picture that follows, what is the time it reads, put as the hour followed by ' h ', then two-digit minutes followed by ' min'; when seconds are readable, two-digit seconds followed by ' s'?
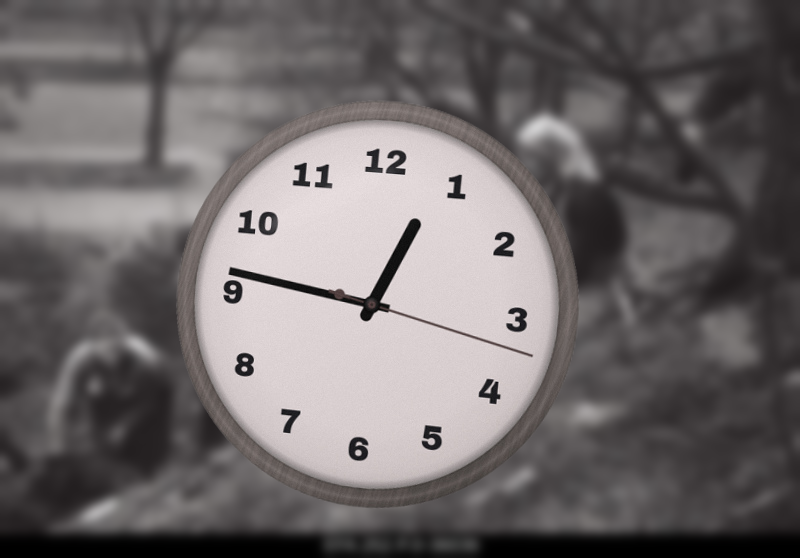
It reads 12 h 46 min 17 s
